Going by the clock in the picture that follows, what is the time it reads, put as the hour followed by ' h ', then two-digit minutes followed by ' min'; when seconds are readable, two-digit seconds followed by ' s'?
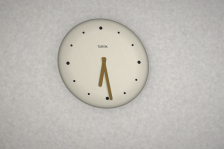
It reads 6 h 29 min
